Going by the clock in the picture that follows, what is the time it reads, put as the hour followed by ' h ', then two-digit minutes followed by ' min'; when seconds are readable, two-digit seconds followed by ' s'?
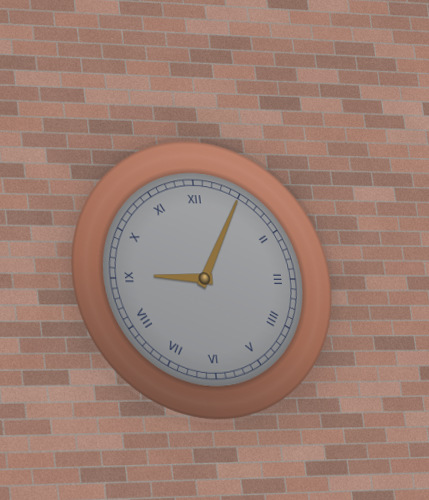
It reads 9 h 05 min
